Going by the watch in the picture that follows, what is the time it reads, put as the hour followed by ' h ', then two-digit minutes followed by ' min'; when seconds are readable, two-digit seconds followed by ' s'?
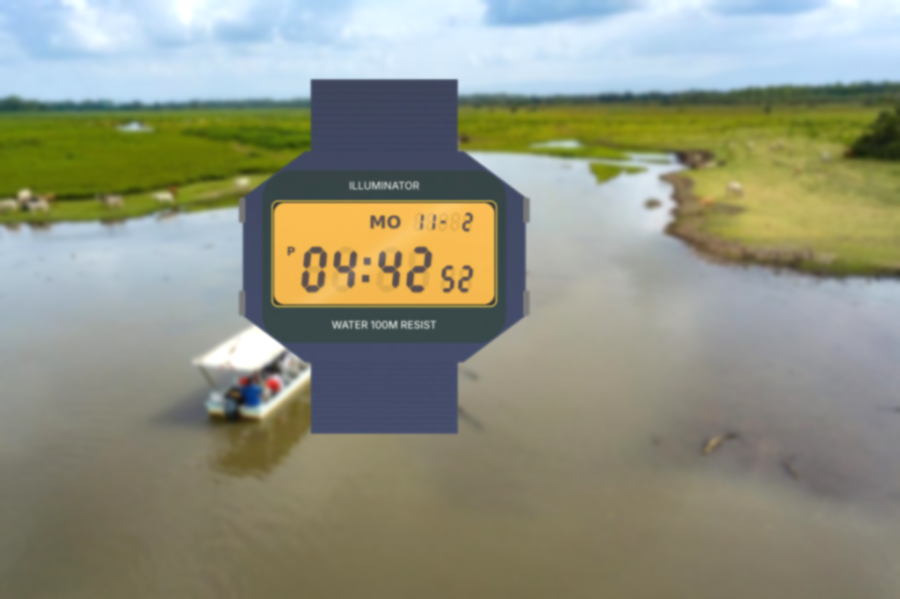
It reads 4 h 42 min 52 s
